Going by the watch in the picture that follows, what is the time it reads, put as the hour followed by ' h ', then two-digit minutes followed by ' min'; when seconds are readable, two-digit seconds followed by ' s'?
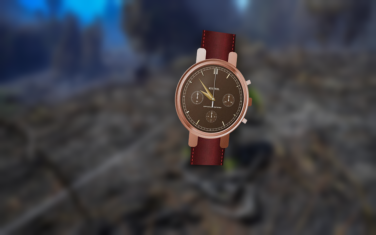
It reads 9 h 53 min
